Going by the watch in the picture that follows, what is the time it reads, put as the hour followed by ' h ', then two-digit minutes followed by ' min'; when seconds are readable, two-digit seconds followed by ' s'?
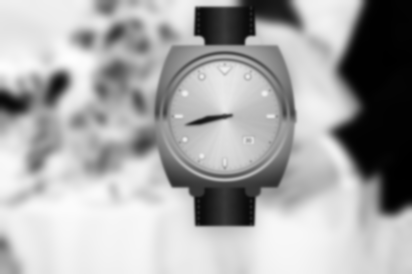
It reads 8 h 43 min
